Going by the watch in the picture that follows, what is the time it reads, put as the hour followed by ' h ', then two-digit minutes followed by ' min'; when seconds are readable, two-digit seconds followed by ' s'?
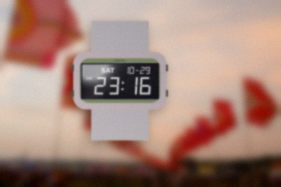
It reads 23 h 16 min
